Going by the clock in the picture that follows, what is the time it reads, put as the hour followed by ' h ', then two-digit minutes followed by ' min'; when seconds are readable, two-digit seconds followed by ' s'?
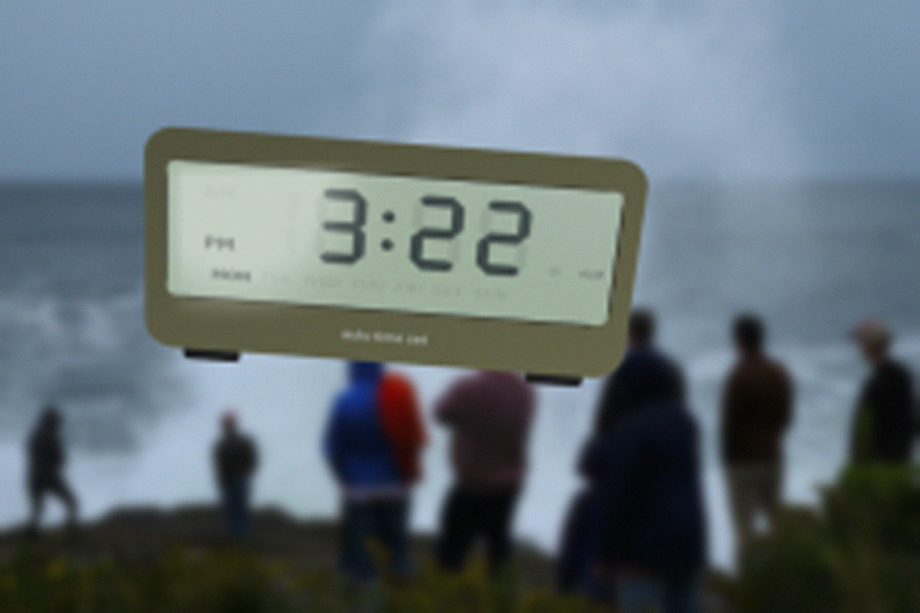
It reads 3 h 22 min
